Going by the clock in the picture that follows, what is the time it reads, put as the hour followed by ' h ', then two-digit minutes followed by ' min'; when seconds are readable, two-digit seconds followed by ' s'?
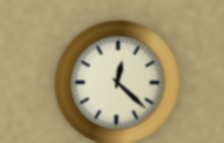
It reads 12 h 22 min
